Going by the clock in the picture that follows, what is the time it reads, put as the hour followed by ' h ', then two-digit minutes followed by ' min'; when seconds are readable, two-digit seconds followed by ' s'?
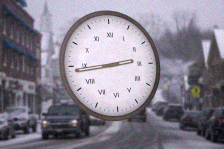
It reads 2 h 44 min
